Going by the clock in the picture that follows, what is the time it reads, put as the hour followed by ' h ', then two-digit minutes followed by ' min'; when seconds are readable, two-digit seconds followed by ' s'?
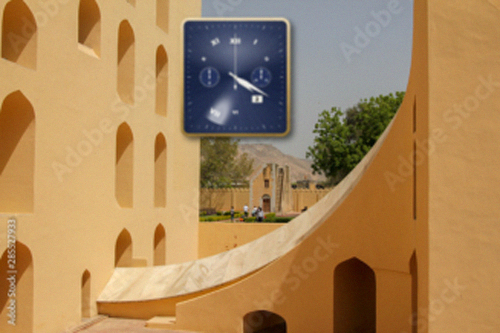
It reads 4 h 20 min
